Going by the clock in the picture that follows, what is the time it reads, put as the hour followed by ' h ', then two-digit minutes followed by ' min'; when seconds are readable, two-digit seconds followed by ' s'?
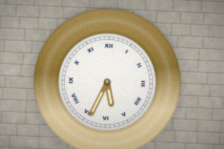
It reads 5 h 34 min
